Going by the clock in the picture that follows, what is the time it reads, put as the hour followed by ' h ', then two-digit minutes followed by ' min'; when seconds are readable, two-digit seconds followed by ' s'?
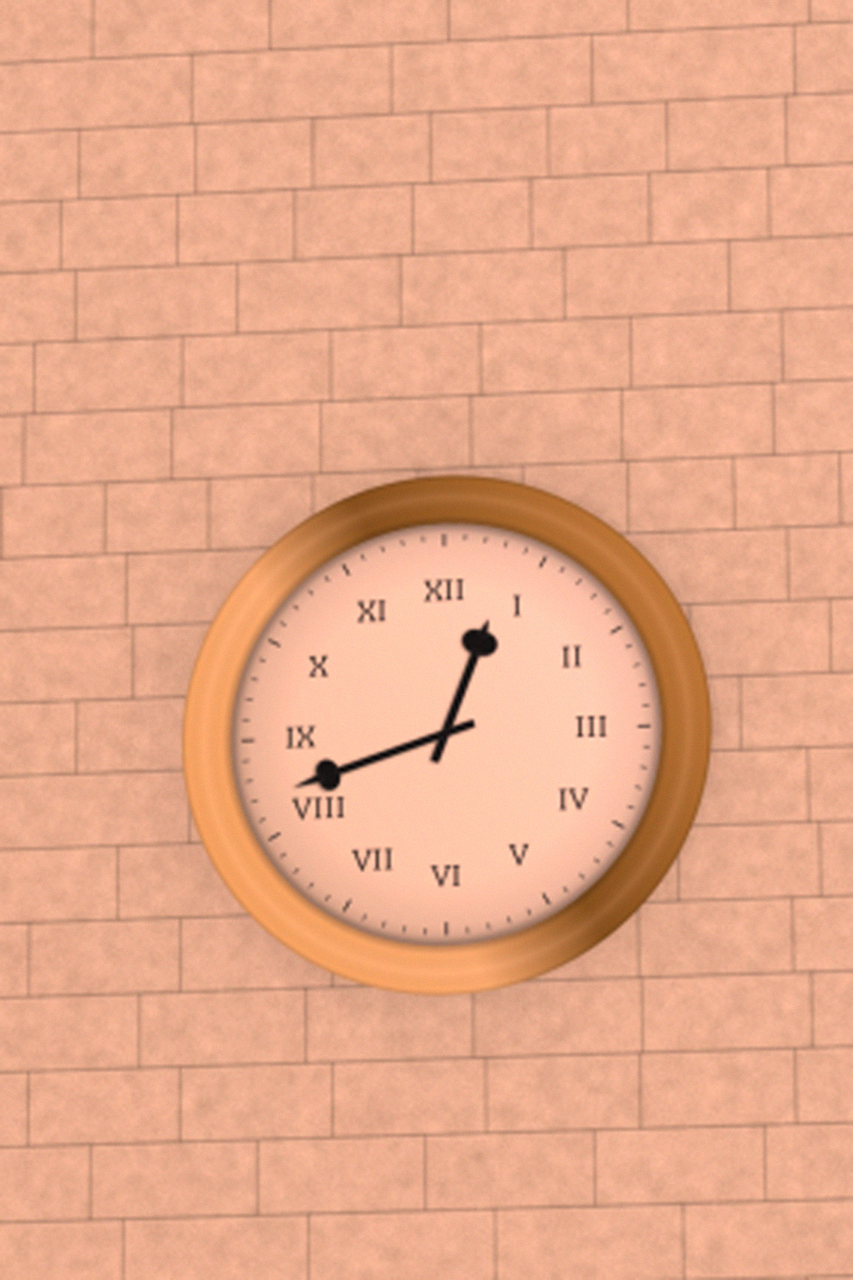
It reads 12 h 42 min
